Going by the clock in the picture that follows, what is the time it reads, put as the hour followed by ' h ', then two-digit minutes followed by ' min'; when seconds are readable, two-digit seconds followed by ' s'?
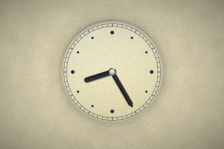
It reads 8 h 25 min
